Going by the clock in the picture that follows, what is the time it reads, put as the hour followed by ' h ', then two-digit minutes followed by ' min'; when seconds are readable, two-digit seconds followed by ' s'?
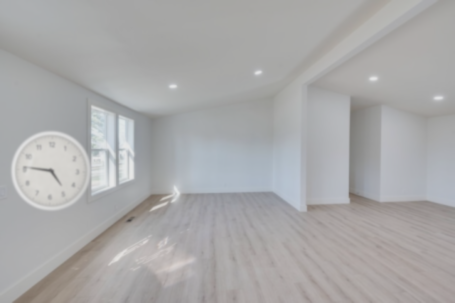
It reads 4 h 46 min
